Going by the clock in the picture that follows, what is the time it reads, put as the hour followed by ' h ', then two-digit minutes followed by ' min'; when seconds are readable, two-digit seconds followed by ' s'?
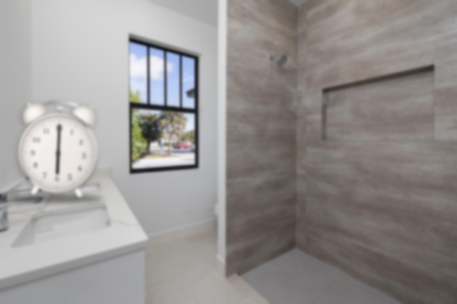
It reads 6 h 00 min
